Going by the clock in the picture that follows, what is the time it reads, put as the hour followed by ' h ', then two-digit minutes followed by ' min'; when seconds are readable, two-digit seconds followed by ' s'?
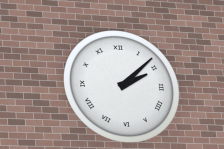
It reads 2 h 08 min
